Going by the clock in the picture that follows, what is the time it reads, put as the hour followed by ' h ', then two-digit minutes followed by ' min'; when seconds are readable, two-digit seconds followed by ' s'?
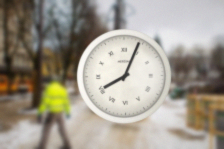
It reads 8 h 04 min
